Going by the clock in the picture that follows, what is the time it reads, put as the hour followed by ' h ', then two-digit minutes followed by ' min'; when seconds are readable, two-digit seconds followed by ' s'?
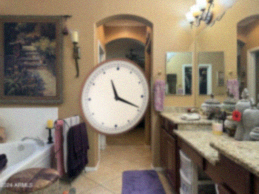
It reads 11 h 19 min
